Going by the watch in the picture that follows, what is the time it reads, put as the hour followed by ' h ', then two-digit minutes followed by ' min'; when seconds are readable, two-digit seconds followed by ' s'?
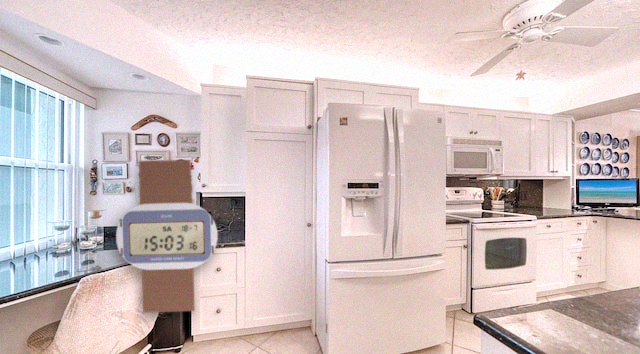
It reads 15 h 03 min
